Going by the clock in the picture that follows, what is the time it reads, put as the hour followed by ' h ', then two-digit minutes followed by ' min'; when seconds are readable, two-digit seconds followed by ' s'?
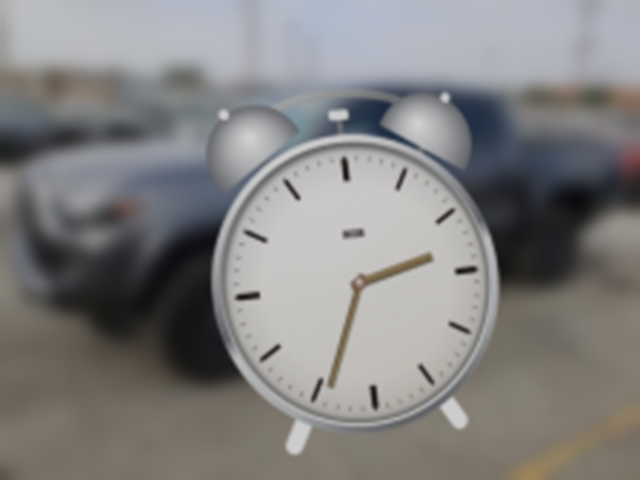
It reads 2 h 34 min
